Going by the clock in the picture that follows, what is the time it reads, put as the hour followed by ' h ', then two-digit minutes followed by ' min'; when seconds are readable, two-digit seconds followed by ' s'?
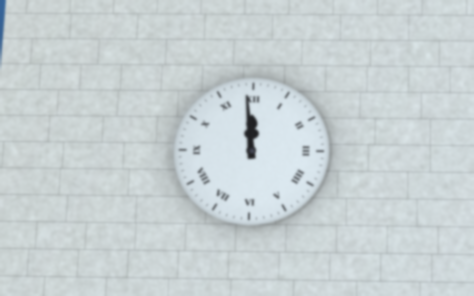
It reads 11 h 59 min
